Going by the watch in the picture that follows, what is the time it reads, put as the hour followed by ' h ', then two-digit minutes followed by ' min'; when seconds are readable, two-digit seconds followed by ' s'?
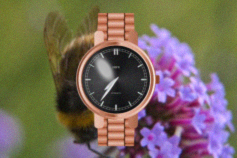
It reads 7 h 36 min
